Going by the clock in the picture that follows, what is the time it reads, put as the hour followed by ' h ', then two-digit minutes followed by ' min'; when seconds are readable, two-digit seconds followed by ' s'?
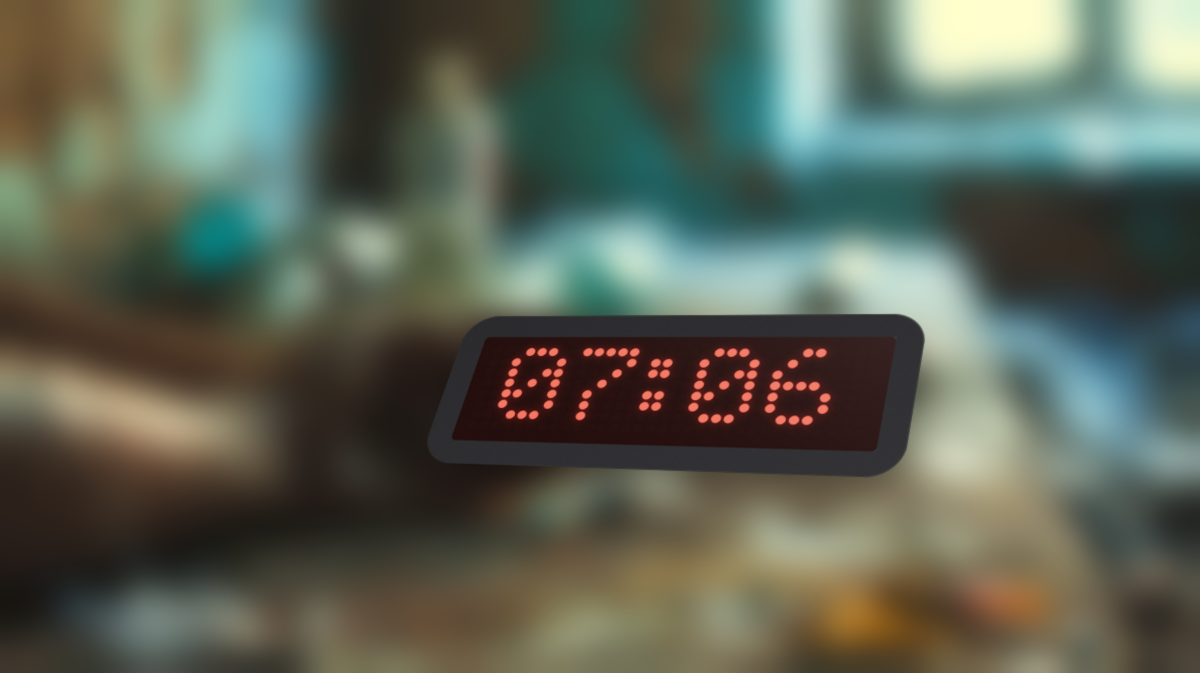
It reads 7 h 06 min
